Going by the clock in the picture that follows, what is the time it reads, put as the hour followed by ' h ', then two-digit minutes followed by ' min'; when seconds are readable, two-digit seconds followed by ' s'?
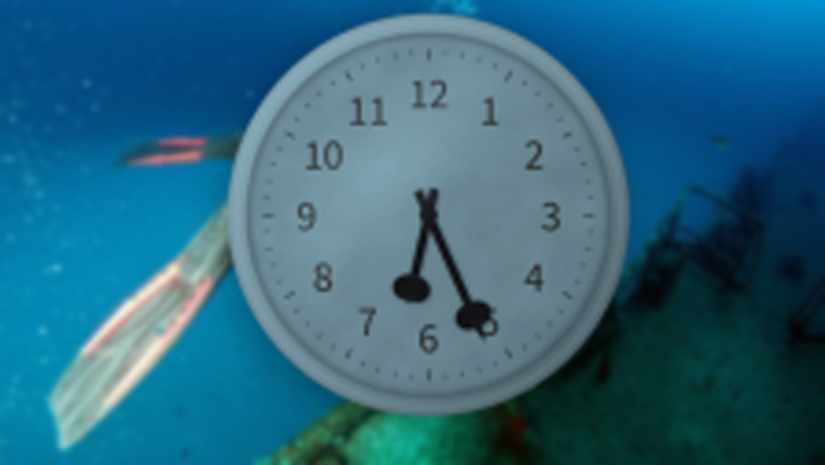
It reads 6 h 26 min
